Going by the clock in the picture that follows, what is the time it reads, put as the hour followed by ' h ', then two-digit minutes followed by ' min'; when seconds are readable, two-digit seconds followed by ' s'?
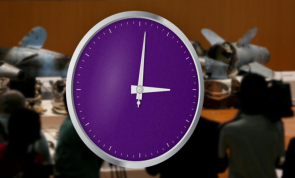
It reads 3 h 01 min 01 s
